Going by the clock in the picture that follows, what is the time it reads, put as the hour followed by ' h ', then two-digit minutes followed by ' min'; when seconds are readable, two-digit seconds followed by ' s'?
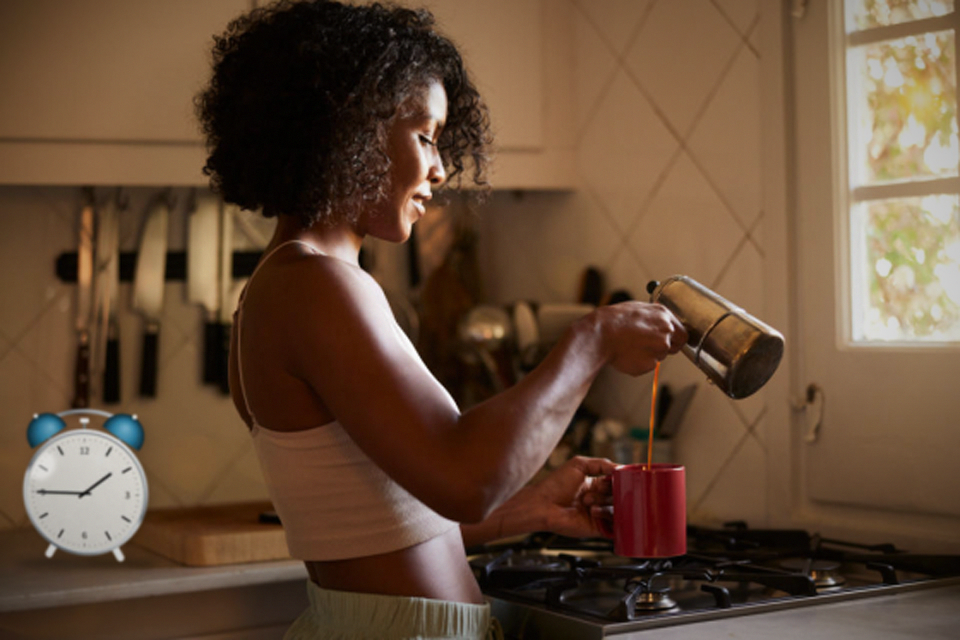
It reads 1 h 45 min
